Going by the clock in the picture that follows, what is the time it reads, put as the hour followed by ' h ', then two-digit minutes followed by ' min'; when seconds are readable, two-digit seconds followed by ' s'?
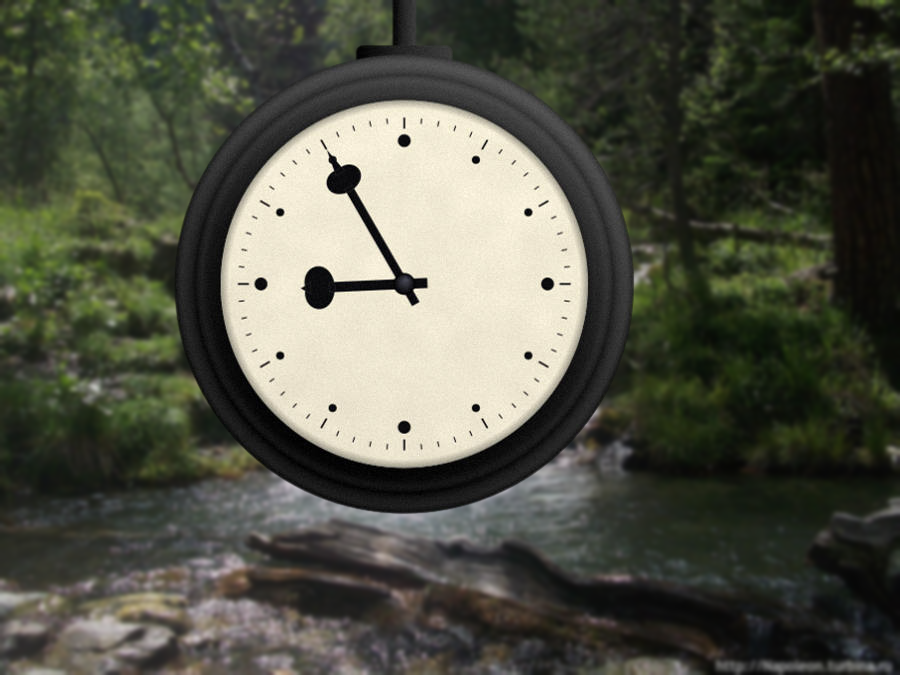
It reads 8 h 55 min
